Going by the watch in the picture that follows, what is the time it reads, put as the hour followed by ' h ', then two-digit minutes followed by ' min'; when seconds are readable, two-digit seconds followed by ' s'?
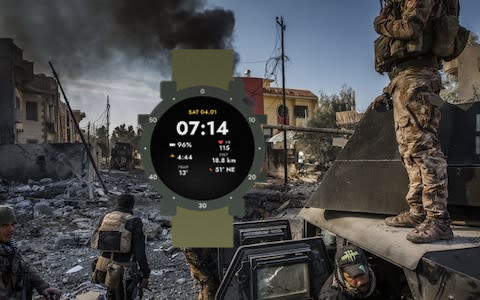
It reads 7 h 14 min
